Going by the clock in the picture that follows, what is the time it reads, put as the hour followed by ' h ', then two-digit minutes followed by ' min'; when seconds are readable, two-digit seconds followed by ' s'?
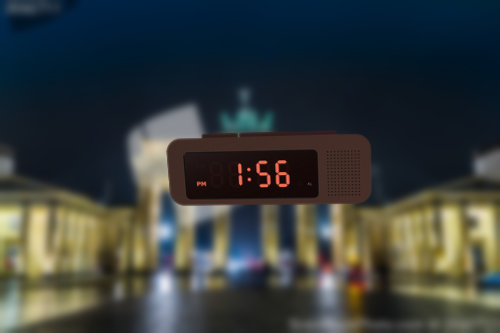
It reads 1 h 56 min
